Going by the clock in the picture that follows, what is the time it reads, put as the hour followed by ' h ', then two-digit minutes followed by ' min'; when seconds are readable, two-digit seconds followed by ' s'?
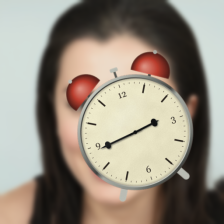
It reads 2 h 44 min
